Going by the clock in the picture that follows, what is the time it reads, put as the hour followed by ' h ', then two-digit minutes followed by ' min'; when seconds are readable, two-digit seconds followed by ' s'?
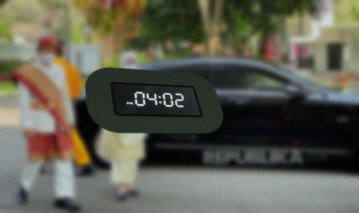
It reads 4 h 02 min
